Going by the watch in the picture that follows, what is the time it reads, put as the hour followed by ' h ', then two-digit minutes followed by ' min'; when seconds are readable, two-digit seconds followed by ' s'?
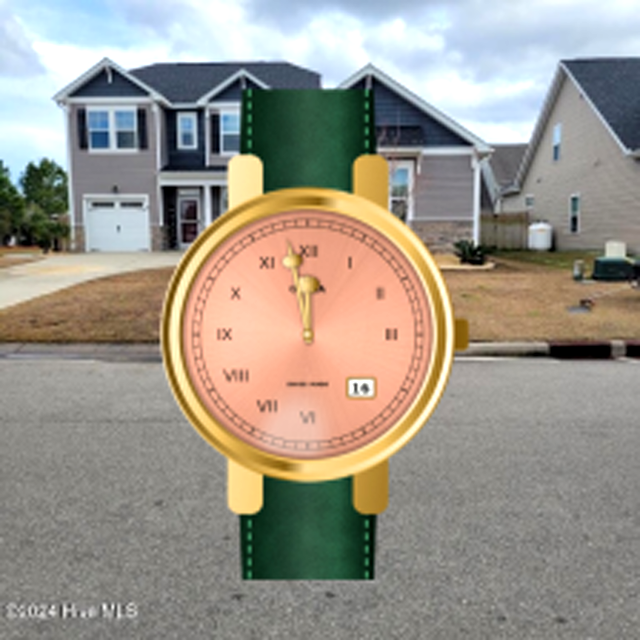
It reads 11 h 58 min
